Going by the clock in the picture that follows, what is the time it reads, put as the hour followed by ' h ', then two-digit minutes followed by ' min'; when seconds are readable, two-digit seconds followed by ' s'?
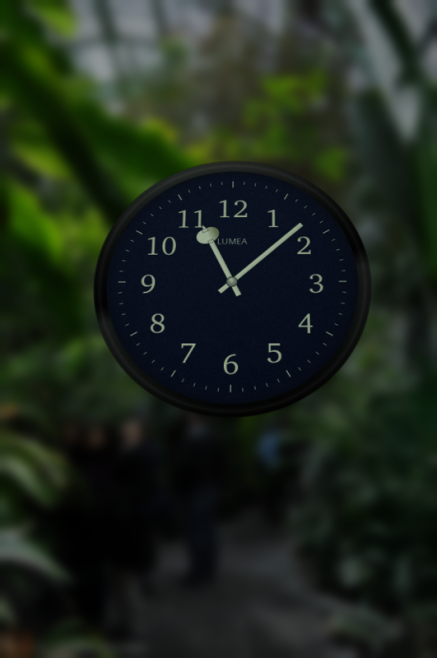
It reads 11 h 08 min
